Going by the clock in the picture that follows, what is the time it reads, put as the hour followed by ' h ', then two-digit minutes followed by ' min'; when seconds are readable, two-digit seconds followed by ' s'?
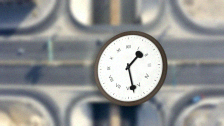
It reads 1 h 28 min
